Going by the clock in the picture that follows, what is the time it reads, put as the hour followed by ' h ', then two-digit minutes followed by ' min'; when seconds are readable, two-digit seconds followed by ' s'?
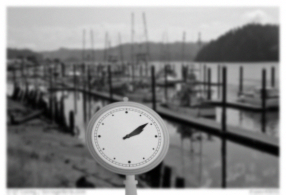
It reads 2 h 09 min
